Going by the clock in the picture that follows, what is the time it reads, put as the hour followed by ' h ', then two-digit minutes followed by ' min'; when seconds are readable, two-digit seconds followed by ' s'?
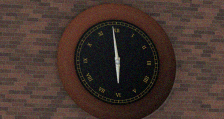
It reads 5 h 59 min
